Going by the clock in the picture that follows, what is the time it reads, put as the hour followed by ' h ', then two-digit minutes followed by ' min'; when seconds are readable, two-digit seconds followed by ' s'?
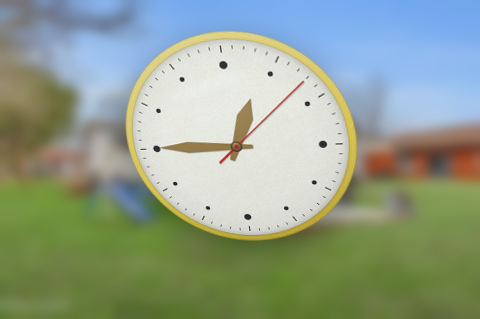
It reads 12 h 45 min 08 s
